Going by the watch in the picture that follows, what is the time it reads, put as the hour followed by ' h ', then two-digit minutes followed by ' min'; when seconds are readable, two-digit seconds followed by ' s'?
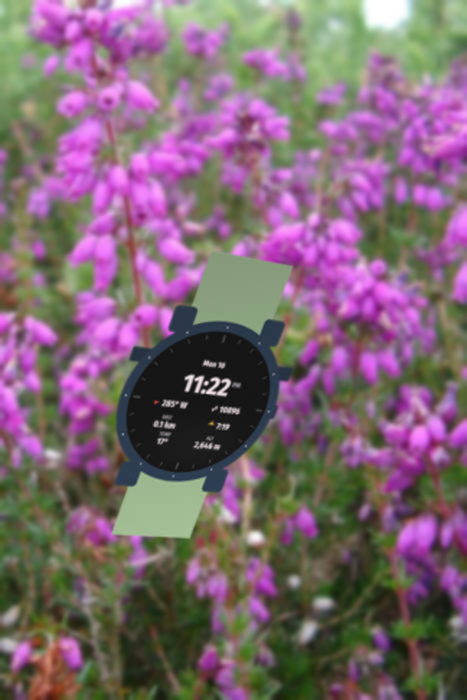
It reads 11 h 22 min
